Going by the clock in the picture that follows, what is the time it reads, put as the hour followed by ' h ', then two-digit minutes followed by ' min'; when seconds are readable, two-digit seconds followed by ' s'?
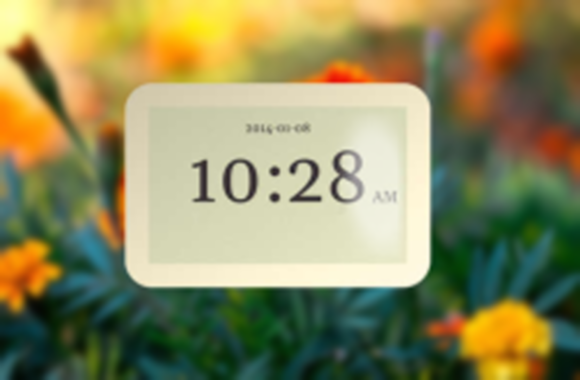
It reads 10 h 28 min
